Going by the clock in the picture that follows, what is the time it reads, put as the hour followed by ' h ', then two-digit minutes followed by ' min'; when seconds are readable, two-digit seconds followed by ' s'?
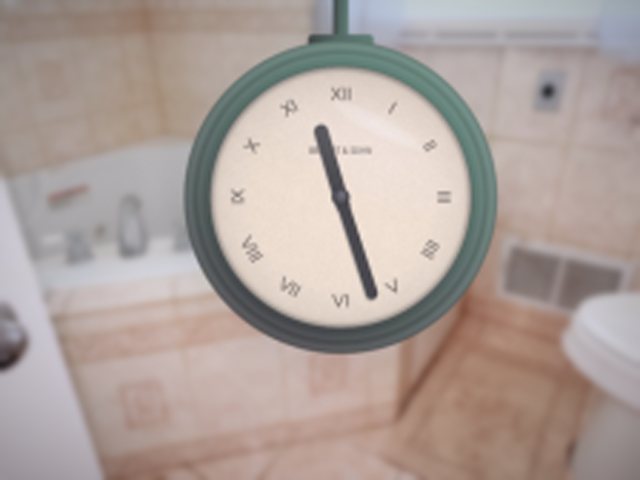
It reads 11 h 27 min
